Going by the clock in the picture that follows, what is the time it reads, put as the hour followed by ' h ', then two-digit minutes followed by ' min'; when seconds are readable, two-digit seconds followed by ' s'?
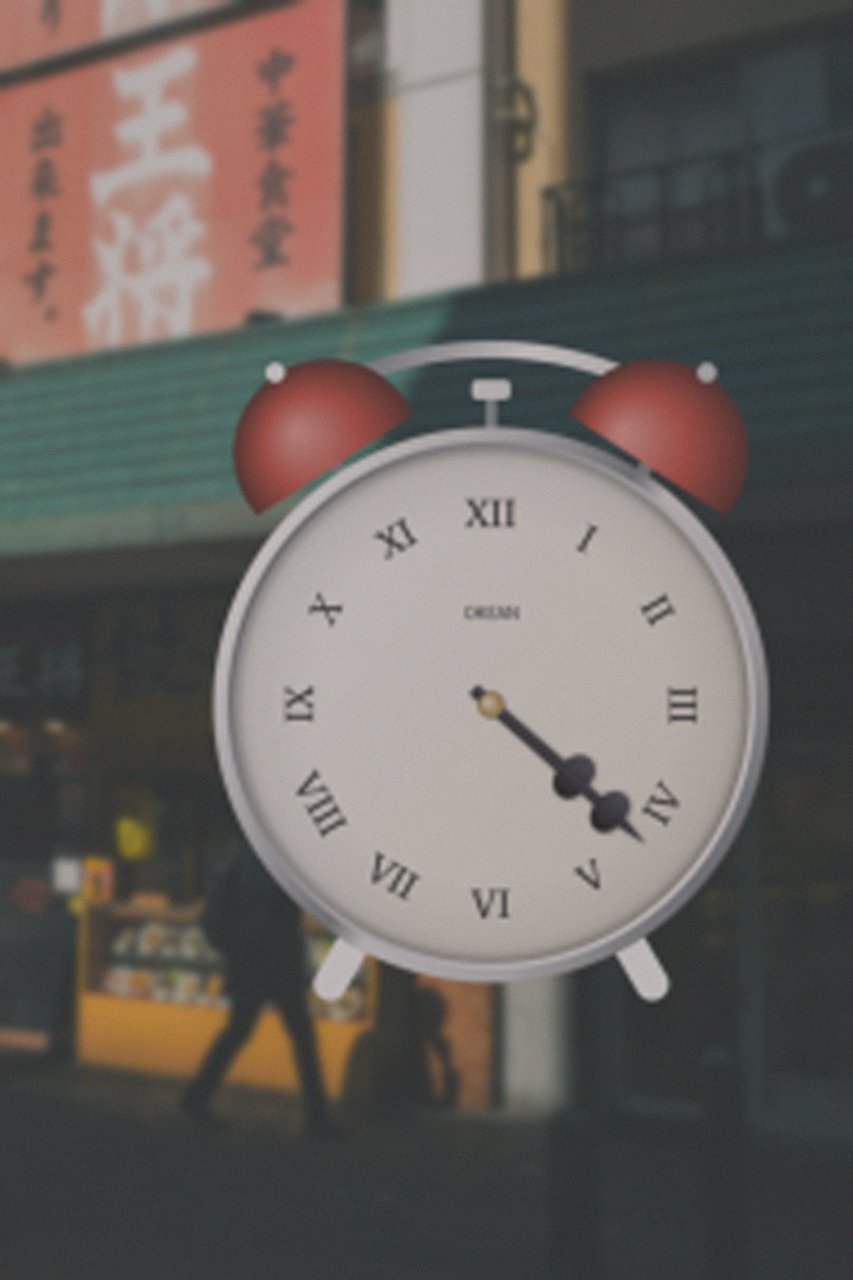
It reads 4 h 22 min
